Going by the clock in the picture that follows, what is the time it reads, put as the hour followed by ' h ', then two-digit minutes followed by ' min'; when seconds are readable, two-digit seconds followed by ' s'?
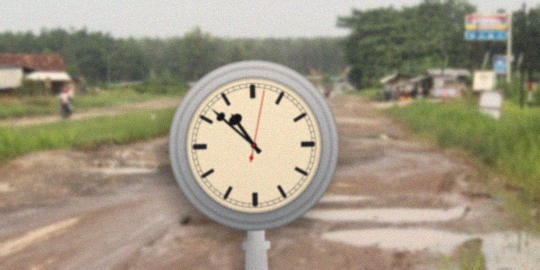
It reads 10 h 52 min 02 s
